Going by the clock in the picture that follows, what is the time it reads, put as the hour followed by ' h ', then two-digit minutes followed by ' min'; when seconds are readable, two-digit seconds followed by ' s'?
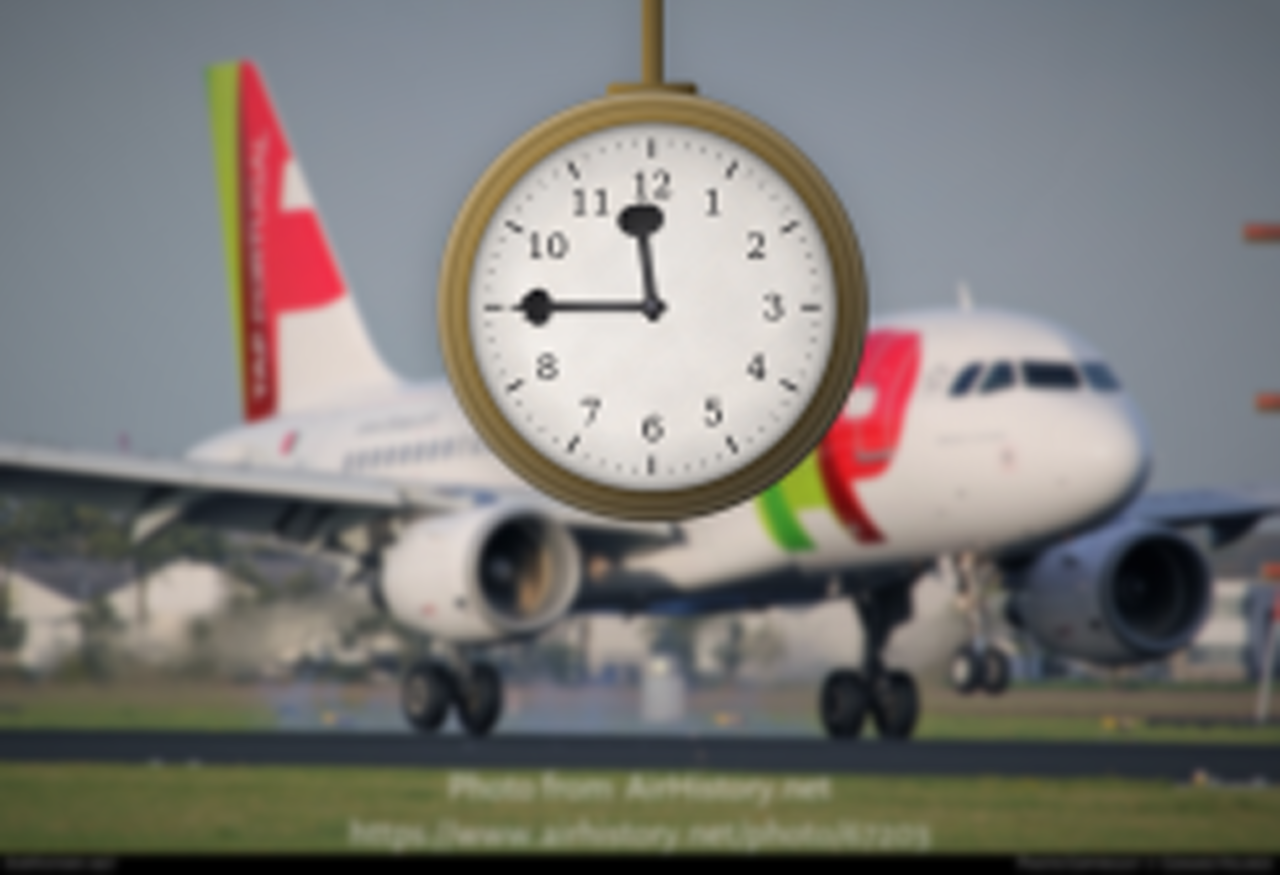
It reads 11 h 45 min
